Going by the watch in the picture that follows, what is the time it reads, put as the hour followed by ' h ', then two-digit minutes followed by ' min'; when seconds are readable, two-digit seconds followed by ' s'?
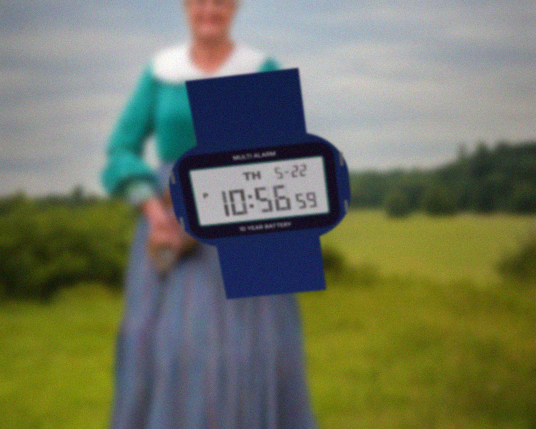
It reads 10 h 56 min 59 s
